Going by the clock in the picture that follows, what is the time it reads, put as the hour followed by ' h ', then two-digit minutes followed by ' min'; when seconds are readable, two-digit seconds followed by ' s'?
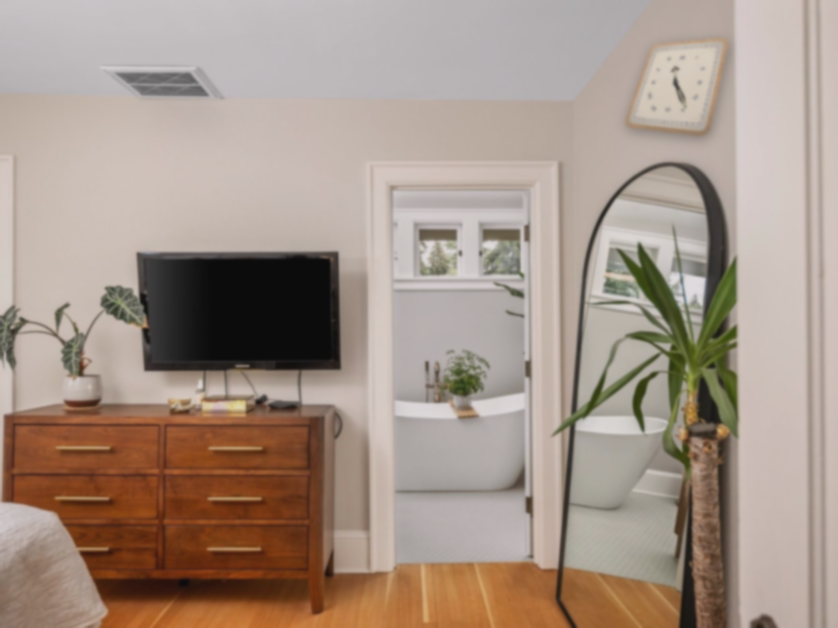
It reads 11 h 24 min
